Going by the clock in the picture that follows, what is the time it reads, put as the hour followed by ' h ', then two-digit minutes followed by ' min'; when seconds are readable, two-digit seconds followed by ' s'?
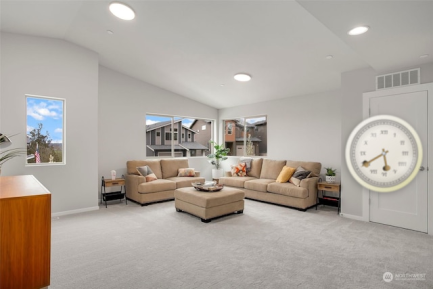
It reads 5 h 40 min
